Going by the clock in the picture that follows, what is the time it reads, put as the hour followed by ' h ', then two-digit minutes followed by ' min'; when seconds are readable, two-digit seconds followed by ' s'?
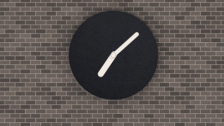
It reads 7 h 08 min
